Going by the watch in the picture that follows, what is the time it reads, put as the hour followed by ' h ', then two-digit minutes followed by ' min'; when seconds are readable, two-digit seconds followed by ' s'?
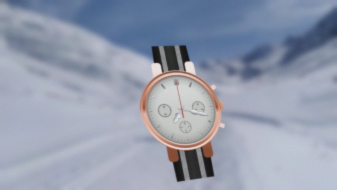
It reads 7 h 18 min
